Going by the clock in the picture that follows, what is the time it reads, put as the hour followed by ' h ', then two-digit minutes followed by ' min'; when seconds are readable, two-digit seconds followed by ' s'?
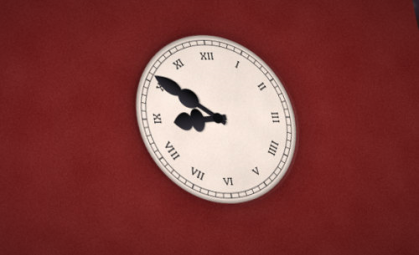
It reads 8 h 51 min
